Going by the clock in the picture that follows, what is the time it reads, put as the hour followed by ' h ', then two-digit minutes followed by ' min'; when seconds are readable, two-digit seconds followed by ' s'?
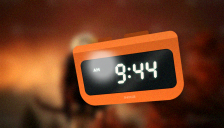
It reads 9 h 44 min
